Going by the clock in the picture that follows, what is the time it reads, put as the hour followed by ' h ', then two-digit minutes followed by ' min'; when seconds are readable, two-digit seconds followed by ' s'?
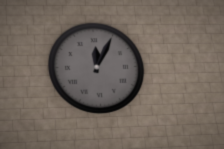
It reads 12 h 05 min
